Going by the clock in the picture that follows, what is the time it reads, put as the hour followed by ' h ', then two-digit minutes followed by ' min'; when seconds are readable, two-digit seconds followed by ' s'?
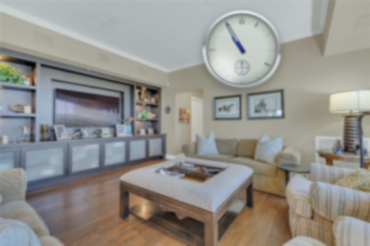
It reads 10 h 55 min
